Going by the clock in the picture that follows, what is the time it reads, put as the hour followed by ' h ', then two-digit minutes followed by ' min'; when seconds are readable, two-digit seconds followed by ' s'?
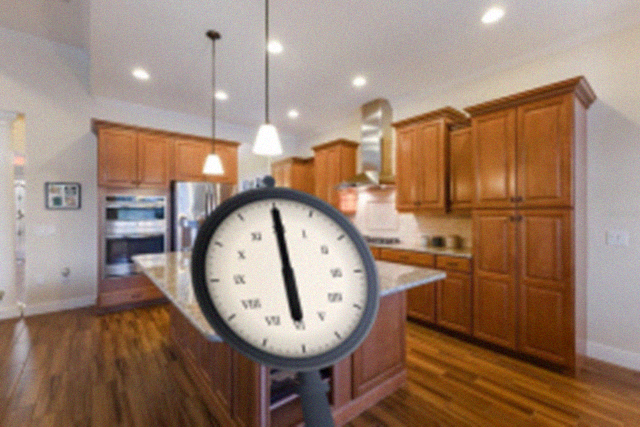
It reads 6 h 00 min
